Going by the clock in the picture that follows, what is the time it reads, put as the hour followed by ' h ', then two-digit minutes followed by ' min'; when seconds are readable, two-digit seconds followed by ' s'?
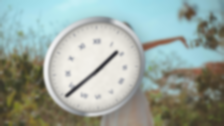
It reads 1 h 39 min
